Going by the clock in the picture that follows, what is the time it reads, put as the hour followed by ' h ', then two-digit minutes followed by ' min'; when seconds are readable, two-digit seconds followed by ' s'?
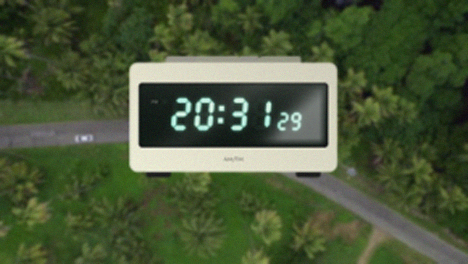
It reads 20 h 31 min 29 s
